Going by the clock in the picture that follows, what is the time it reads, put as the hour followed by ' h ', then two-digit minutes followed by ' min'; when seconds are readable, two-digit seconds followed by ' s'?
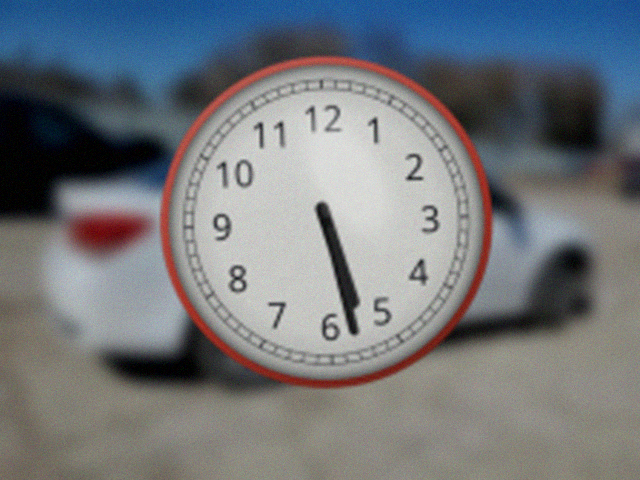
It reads 5 h 28 min
